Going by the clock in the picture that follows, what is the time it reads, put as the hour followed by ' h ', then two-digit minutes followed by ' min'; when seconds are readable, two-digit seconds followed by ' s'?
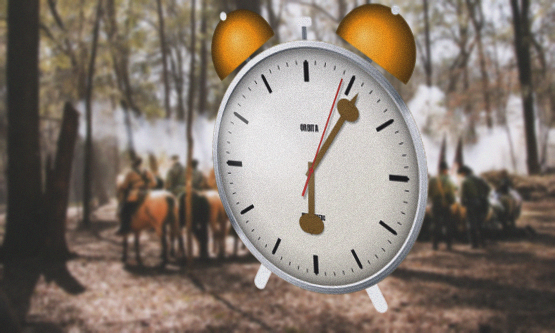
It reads 6 h 06 min 04 s
